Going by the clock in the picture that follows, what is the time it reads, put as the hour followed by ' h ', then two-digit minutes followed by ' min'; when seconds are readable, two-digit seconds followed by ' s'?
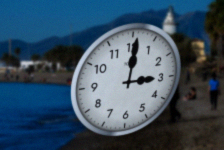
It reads 3 h 01 min
